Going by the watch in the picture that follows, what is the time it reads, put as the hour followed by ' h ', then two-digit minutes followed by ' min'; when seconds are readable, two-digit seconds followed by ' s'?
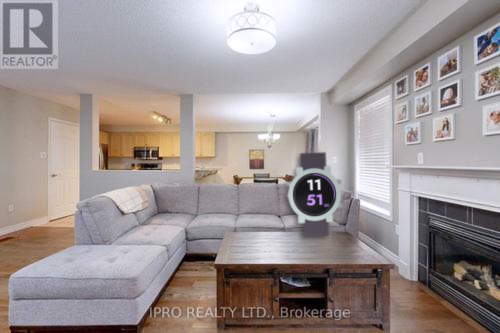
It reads 11 h 51 min
